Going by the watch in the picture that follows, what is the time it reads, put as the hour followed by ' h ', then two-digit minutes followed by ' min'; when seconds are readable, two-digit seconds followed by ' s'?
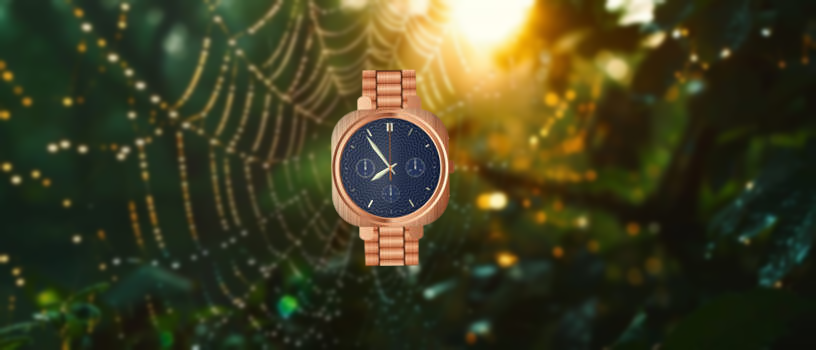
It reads 7 h 54 min
